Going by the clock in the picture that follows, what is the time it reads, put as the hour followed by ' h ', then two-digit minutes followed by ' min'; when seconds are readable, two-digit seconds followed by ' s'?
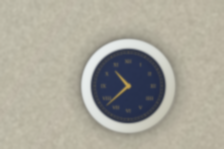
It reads 10 h 38 min
